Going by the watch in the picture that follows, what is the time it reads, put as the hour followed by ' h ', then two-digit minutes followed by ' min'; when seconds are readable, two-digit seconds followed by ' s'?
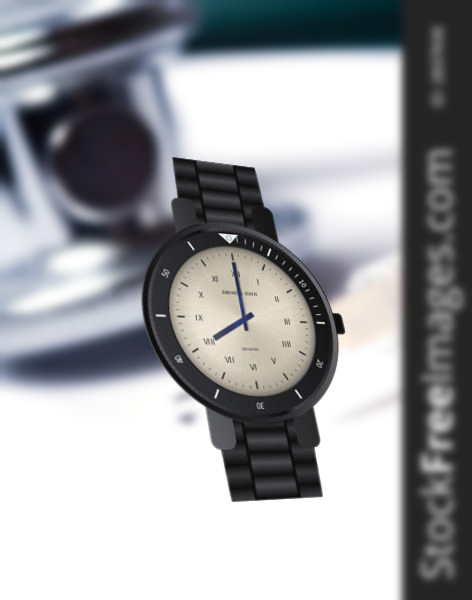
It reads 8 h 00 min
